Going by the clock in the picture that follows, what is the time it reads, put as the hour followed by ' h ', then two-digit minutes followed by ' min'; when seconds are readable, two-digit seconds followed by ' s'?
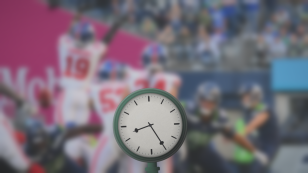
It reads 8 h 25 min
